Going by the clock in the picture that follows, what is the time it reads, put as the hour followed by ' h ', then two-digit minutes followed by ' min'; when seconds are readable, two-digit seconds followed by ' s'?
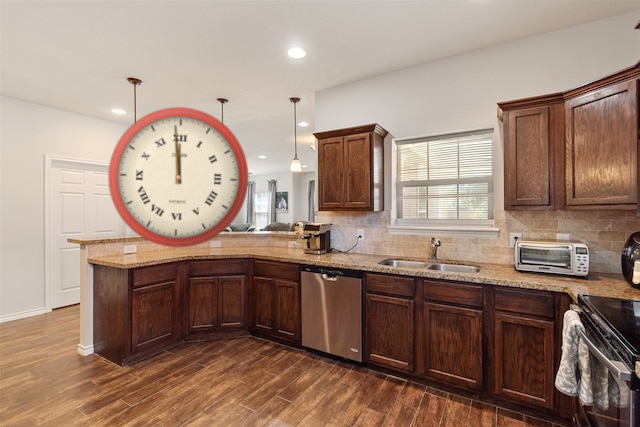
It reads 11 h 59 min
